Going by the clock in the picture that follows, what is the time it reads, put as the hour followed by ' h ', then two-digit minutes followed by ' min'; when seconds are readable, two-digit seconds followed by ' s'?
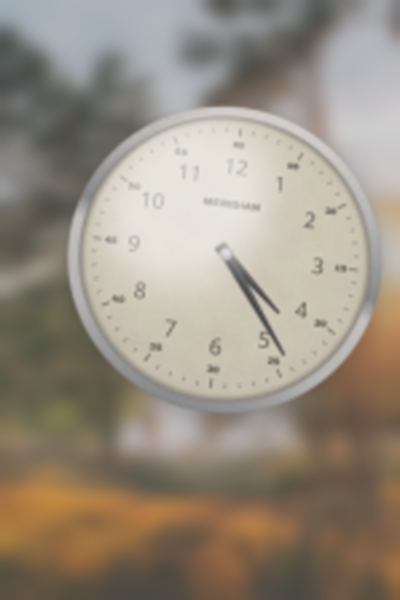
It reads 4 h 24 min
